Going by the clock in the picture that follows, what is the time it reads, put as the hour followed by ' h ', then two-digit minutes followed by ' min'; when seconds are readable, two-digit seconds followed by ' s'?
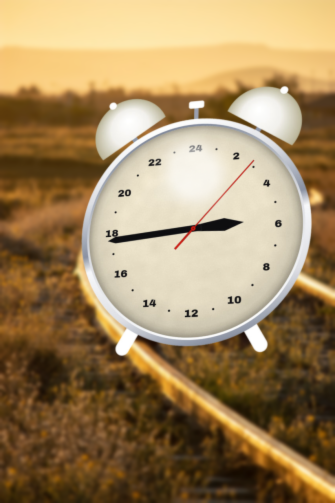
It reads 5 h 44 min 07 s
